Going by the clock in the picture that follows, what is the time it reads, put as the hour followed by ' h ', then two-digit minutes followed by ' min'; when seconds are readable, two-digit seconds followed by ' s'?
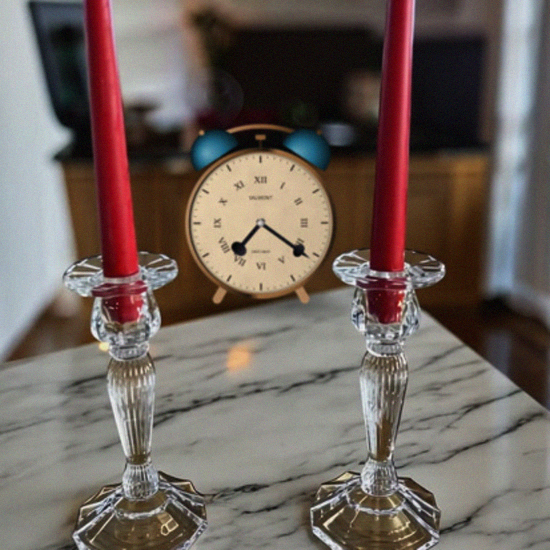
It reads 7 h 21 min
